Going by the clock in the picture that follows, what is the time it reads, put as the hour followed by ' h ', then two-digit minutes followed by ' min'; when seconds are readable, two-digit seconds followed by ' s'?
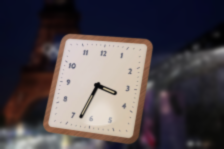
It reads 3 h 33 min
